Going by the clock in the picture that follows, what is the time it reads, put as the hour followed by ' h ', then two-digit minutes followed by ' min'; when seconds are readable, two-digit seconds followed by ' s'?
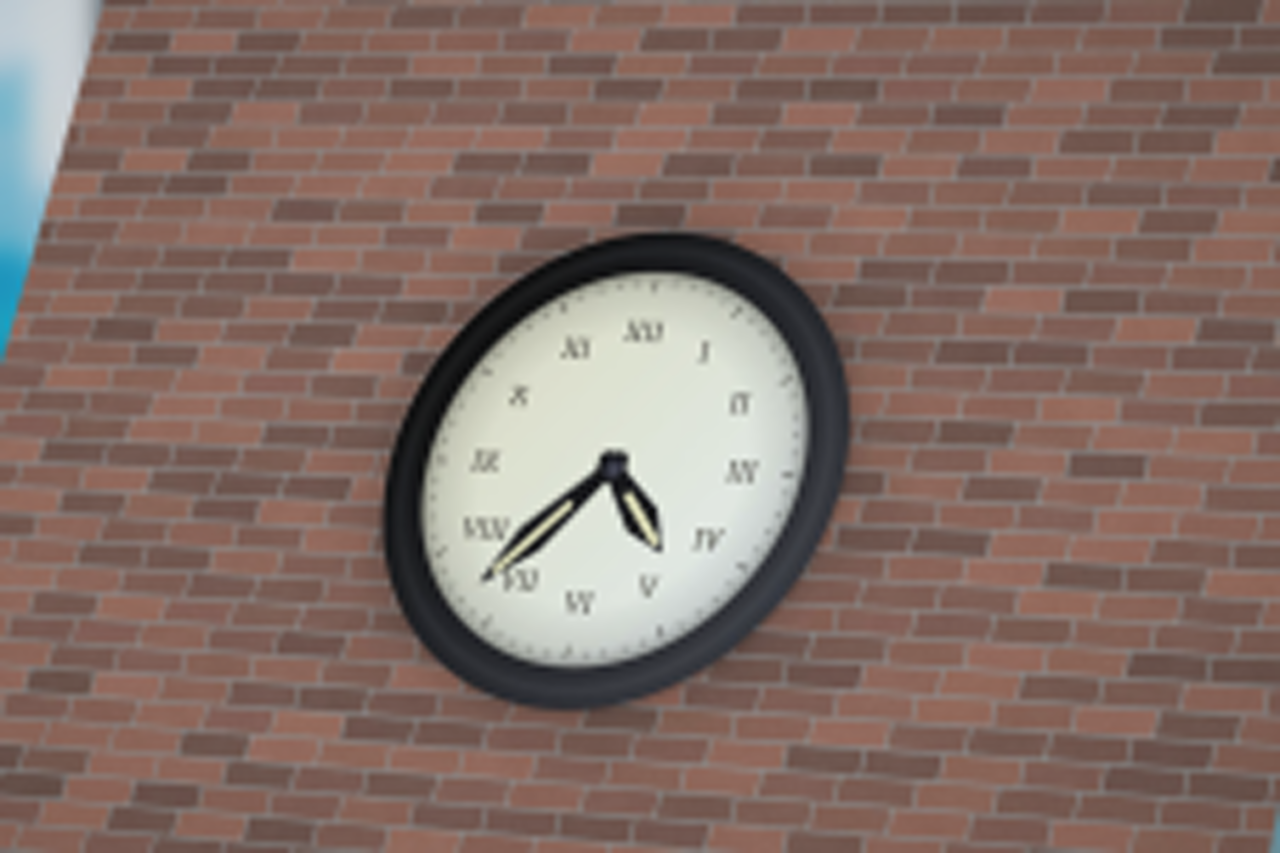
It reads 4 h 37 min
